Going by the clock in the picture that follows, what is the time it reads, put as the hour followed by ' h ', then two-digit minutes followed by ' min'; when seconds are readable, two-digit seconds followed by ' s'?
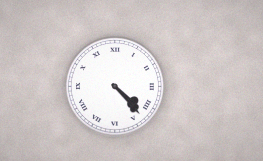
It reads 4 h 23 min
